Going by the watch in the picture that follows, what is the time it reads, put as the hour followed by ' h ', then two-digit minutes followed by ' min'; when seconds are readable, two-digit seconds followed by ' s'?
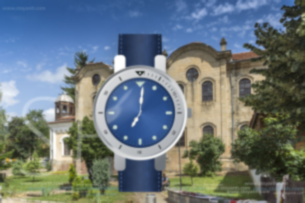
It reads 7 h 01 min
